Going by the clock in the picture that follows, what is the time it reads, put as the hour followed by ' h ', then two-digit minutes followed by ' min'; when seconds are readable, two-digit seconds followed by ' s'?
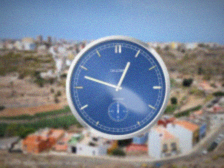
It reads 12 h 48 min
